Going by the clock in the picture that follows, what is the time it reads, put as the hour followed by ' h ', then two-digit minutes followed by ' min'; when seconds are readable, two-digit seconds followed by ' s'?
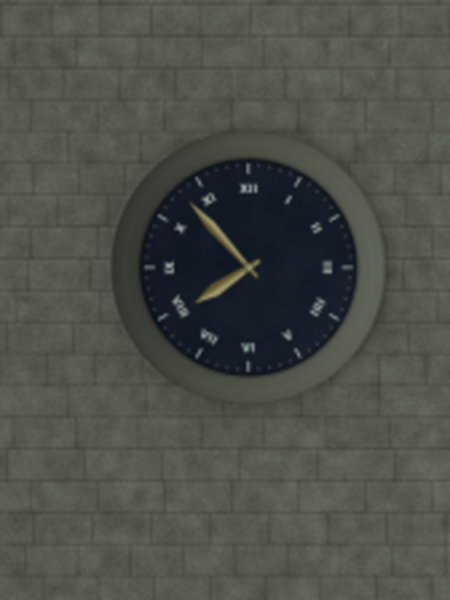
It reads 7 h 53 min
